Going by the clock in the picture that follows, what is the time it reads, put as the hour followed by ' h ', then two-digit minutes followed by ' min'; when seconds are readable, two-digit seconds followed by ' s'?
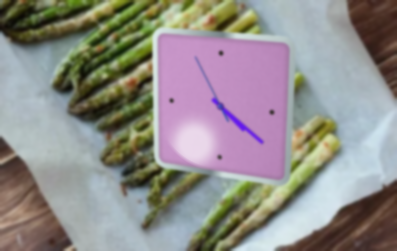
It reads 4 h 20 min 55 s
